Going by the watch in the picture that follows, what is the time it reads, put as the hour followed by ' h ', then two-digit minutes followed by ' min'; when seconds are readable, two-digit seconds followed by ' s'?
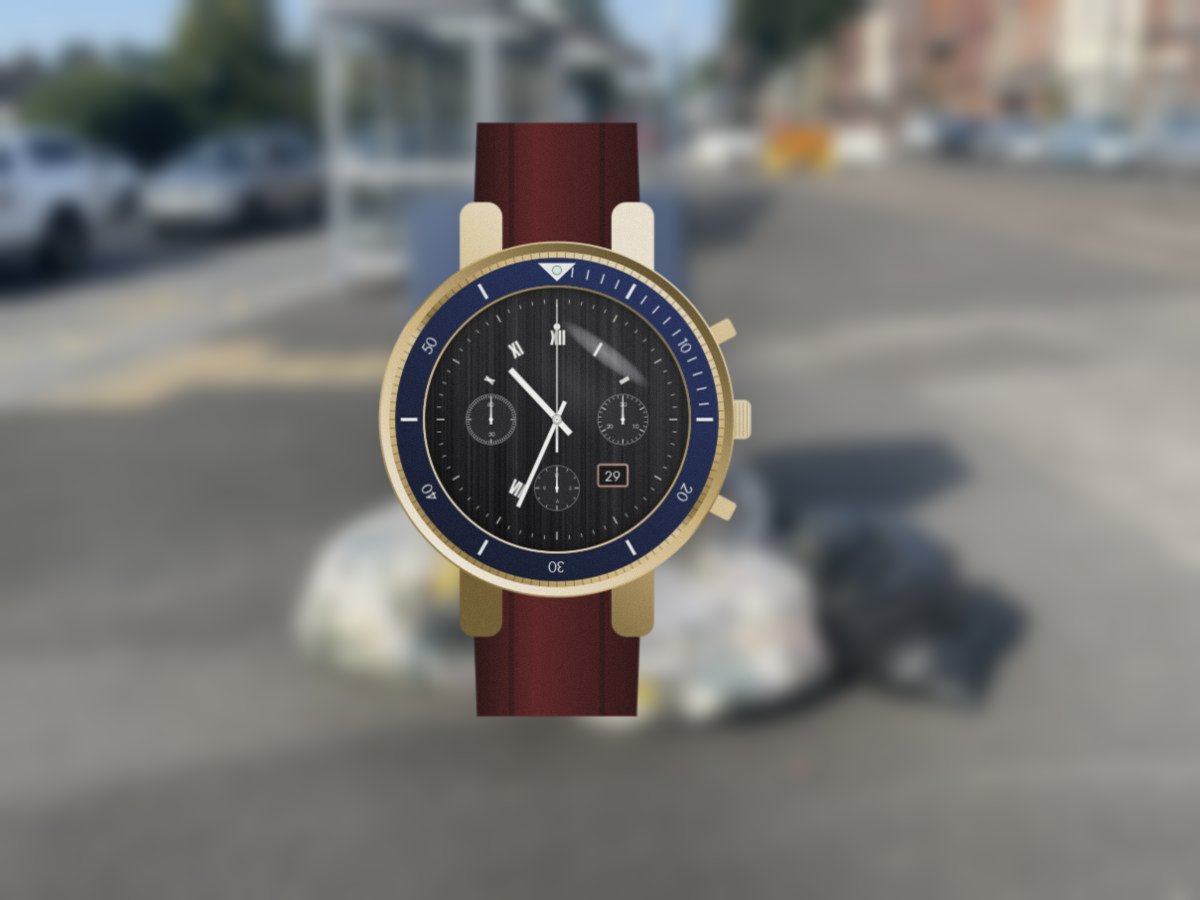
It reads 10 h 34 min
